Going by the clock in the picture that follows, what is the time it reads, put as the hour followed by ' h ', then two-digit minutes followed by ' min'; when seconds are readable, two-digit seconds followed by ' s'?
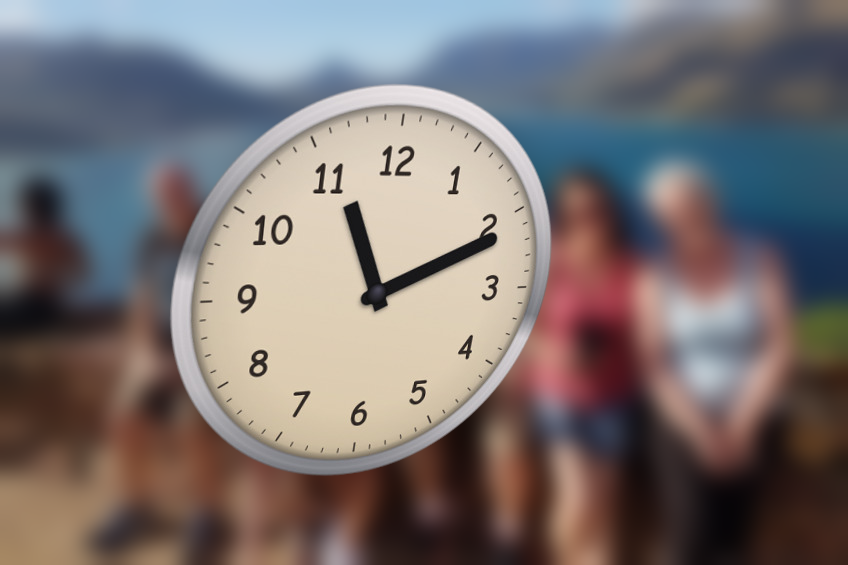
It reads 11 h 11 min
